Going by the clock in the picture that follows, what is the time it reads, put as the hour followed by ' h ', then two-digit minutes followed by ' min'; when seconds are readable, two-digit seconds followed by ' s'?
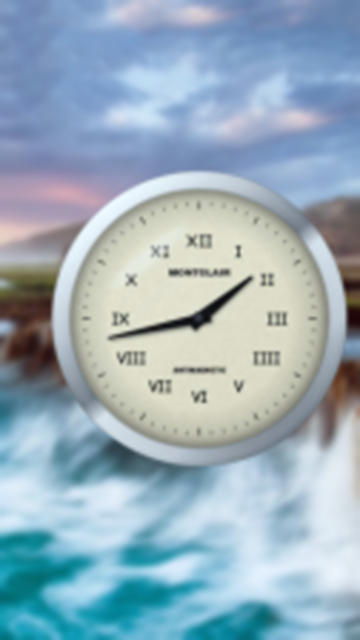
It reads 1 h 43 min
